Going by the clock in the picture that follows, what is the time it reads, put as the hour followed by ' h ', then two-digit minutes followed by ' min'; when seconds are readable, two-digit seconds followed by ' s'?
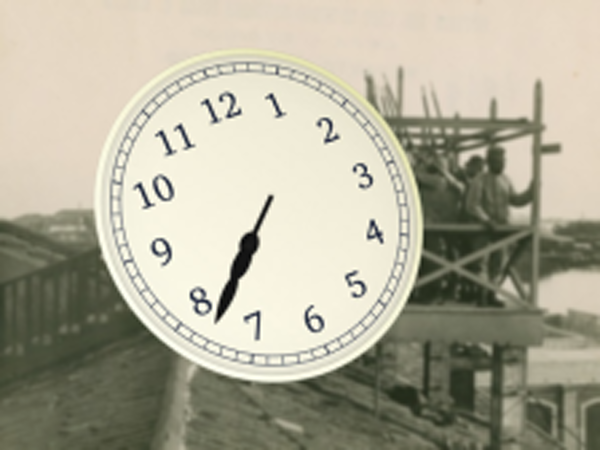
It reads 7 h 38 min
